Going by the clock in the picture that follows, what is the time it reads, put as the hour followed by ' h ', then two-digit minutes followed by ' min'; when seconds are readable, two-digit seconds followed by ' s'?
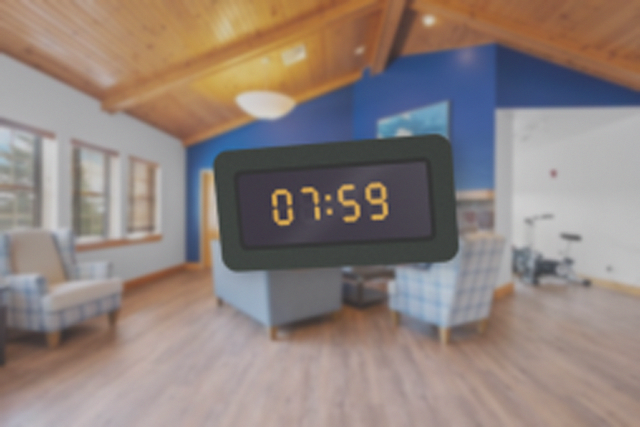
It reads 7 h 59 min
